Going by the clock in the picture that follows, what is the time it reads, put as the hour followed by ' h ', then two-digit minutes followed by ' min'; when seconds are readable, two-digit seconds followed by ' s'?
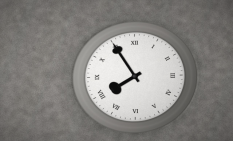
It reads 7 h 55 min
